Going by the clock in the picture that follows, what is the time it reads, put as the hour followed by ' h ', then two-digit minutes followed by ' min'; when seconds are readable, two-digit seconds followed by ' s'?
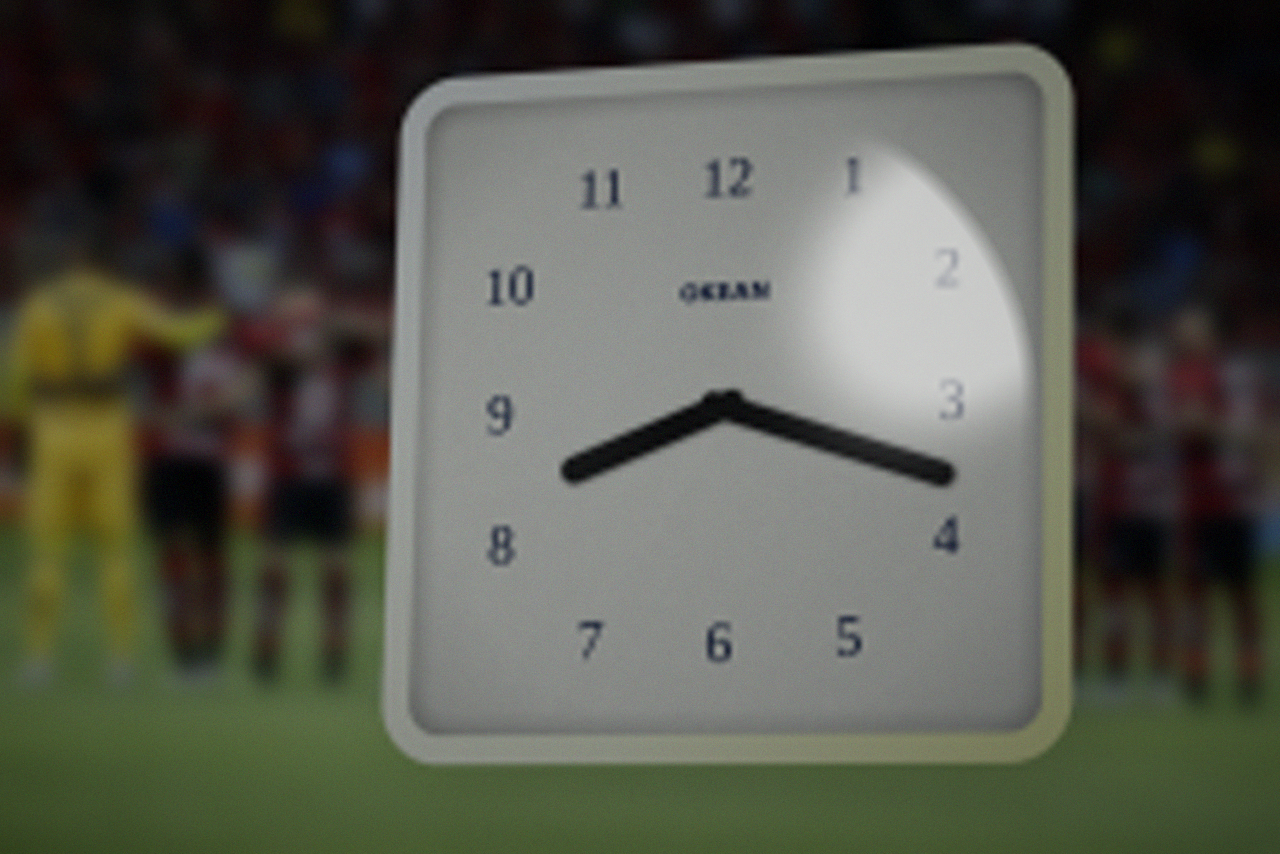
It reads 8 h 18 min
